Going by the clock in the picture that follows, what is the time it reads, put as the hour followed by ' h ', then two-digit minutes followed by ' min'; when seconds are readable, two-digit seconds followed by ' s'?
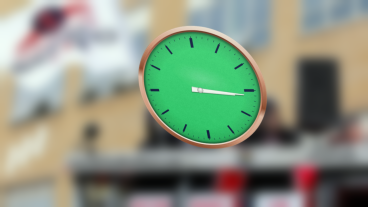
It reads 3 h 16 min
